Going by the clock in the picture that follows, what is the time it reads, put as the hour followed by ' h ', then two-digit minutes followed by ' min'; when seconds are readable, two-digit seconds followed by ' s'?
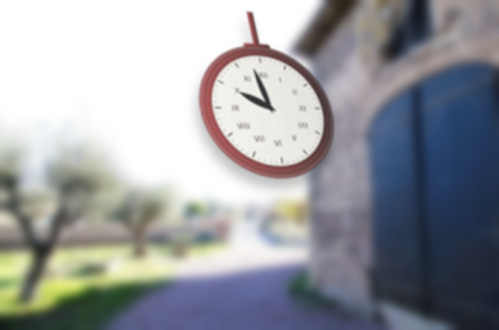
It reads 9 h 58 min
